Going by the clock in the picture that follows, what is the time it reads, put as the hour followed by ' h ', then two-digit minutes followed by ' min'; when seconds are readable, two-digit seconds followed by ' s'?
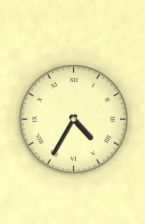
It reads 4 h 35 min
